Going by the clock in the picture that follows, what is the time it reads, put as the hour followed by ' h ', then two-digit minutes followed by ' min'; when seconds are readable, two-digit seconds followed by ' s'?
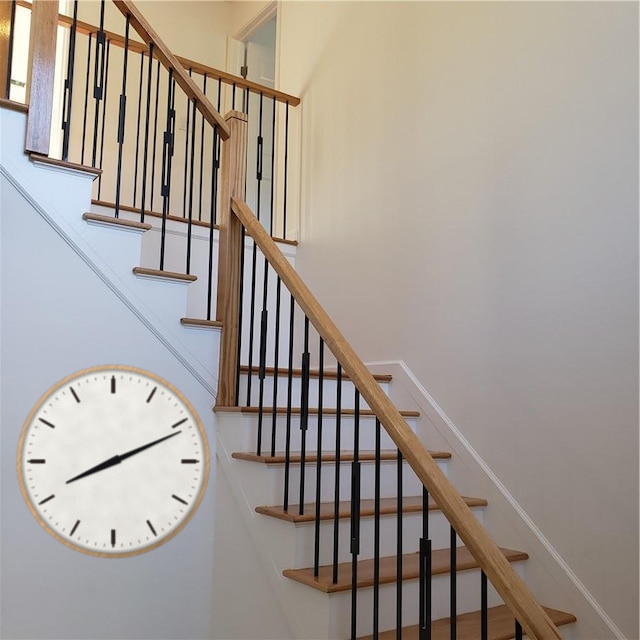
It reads 8 h 11 min
